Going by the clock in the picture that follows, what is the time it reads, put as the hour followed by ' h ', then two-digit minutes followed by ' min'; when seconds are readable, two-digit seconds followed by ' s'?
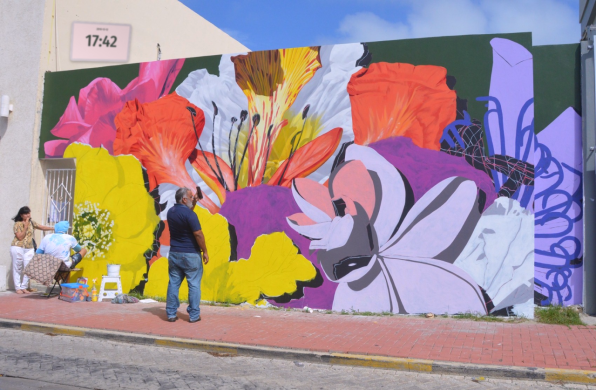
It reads 17 h 42 min
